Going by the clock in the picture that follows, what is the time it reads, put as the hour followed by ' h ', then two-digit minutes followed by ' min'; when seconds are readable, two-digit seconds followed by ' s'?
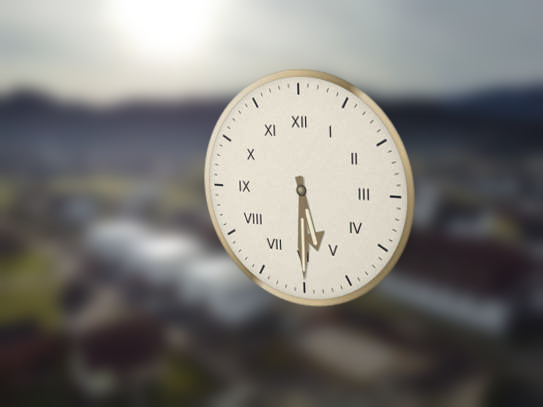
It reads 5 h 30 min
